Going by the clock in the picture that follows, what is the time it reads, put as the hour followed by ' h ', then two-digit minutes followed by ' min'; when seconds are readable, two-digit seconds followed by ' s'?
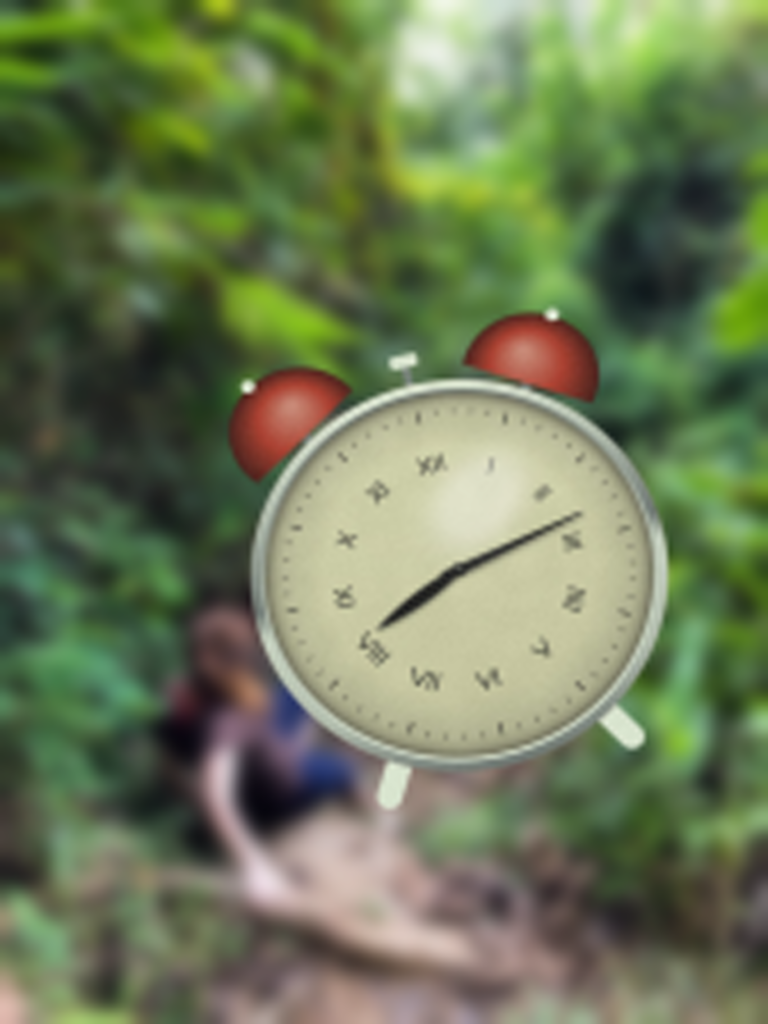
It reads 8 h 13 min
